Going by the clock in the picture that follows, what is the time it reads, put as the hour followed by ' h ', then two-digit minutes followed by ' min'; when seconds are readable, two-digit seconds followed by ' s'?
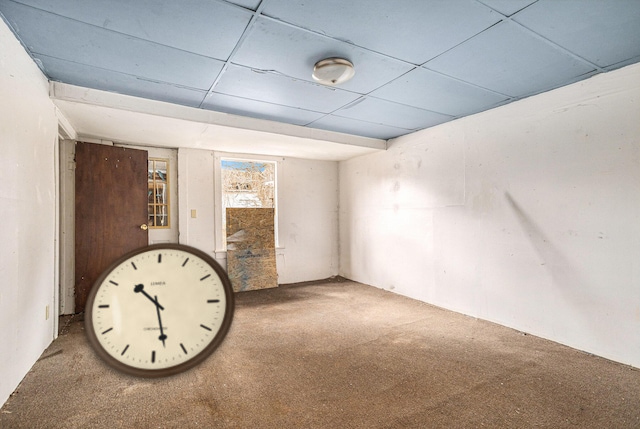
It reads 10 h 28 min
